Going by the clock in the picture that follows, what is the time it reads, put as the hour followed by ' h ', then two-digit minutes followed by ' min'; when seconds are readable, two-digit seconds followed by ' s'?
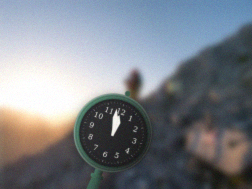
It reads 11 h 58 min
